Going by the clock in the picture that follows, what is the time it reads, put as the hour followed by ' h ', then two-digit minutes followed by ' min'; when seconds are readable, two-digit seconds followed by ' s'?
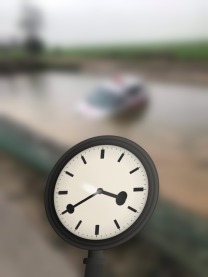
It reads 3 h 40 min
